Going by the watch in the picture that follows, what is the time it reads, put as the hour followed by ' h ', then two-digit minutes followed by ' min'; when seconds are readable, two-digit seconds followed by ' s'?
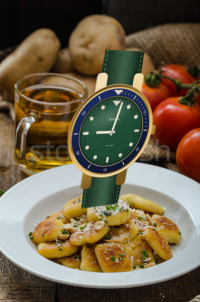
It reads 9 h 02 min
